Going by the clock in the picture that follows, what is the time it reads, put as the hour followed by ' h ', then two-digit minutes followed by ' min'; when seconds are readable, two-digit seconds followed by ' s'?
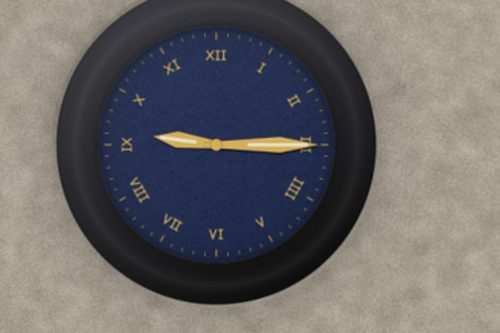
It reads 9 h 15 min
